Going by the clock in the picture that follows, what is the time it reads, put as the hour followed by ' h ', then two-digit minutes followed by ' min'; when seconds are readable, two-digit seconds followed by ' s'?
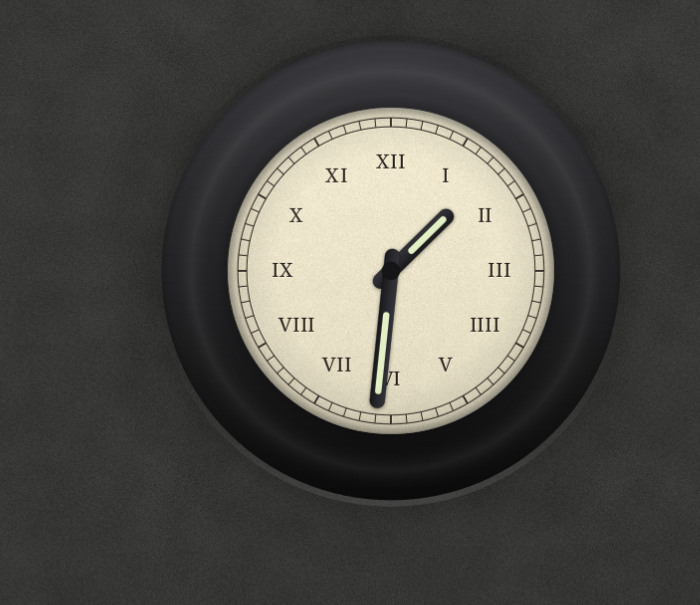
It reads 1 h 31 min
